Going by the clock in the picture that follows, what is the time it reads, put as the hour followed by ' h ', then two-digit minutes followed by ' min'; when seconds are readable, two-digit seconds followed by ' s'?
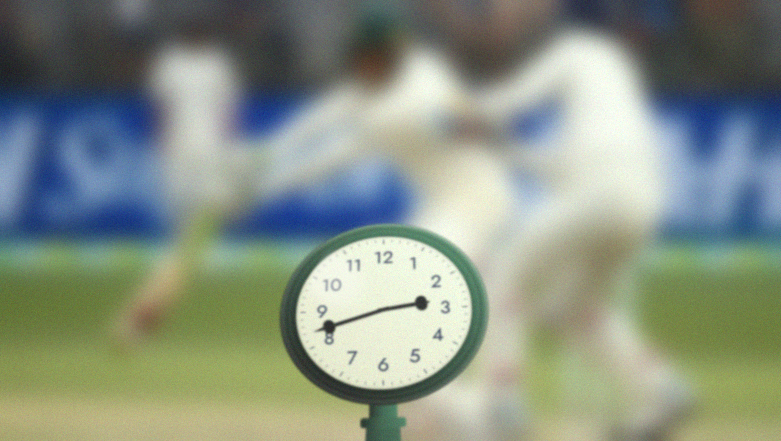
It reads 2 h 42 min
